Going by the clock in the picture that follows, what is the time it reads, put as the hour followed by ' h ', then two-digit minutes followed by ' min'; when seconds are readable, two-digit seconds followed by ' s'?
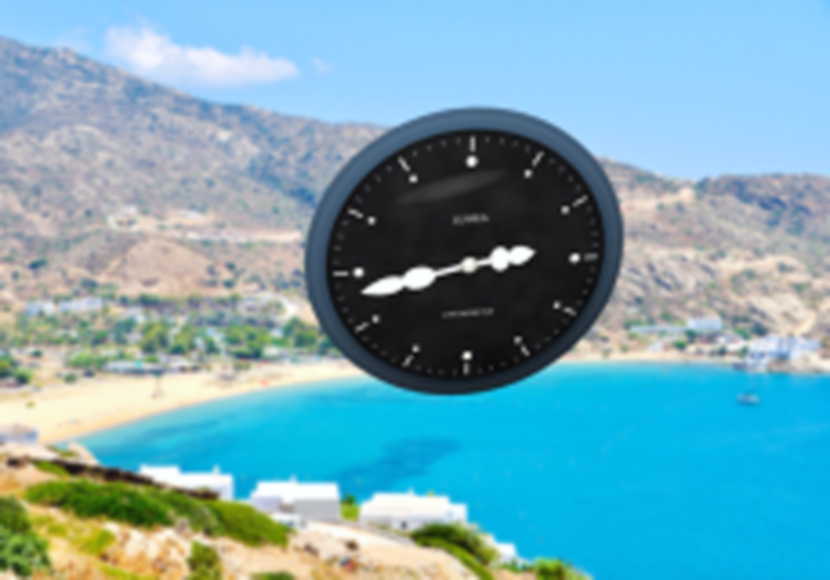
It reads 2 h 43 min
